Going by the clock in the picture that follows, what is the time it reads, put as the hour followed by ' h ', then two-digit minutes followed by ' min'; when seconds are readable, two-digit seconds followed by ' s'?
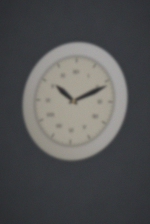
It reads 10 h 11 min
